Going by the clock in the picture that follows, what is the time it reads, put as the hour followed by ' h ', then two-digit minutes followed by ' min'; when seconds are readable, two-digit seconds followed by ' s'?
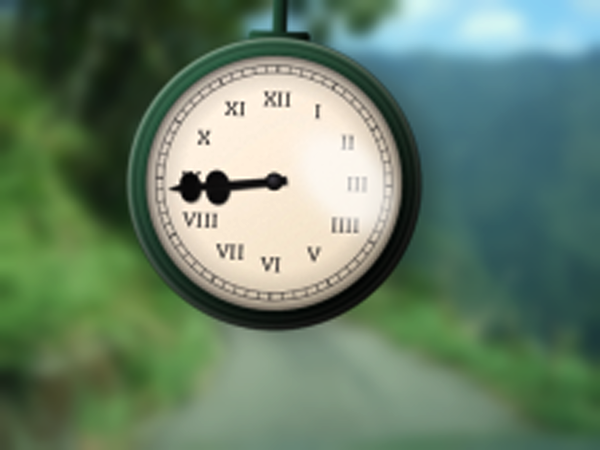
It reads 8 h 44 min
